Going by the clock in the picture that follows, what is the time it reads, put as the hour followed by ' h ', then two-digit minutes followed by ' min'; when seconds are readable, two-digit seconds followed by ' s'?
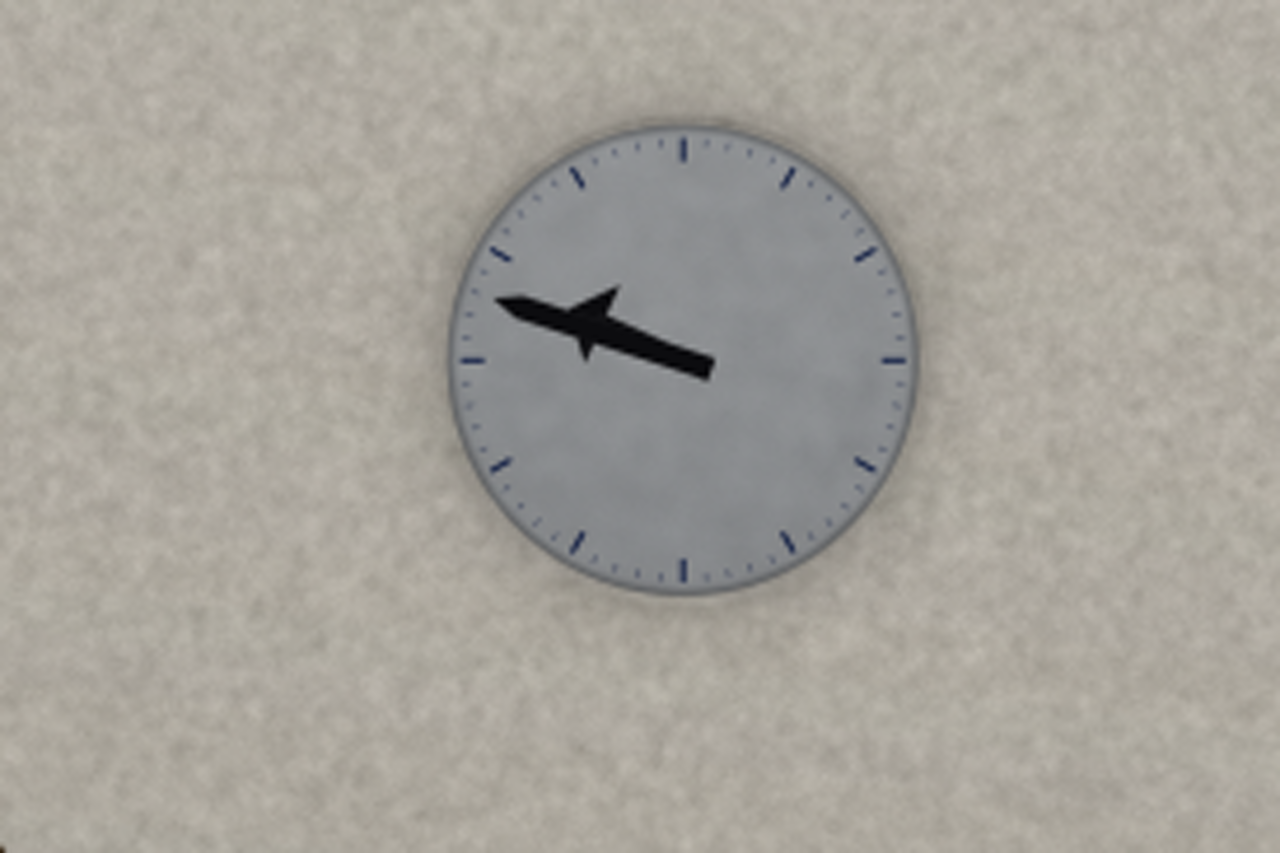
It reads 9 h 48 min
